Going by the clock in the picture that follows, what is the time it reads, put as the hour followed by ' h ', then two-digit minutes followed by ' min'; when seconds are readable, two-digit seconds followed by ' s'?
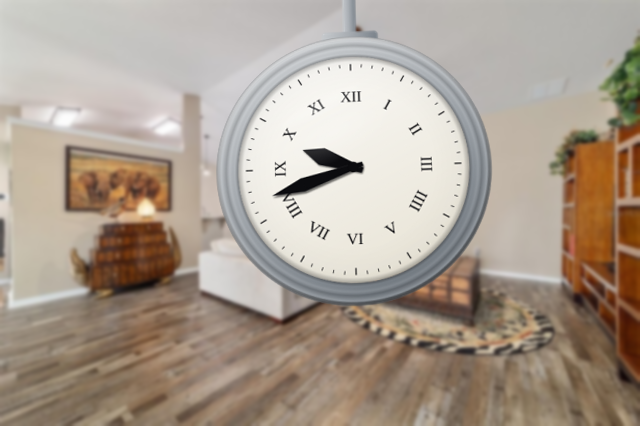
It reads 9 h 42 min
